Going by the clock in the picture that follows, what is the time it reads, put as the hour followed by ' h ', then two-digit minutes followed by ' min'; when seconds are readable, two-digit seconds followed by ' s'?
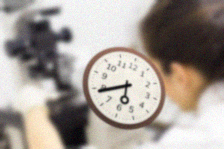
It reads 5 h 39 min
